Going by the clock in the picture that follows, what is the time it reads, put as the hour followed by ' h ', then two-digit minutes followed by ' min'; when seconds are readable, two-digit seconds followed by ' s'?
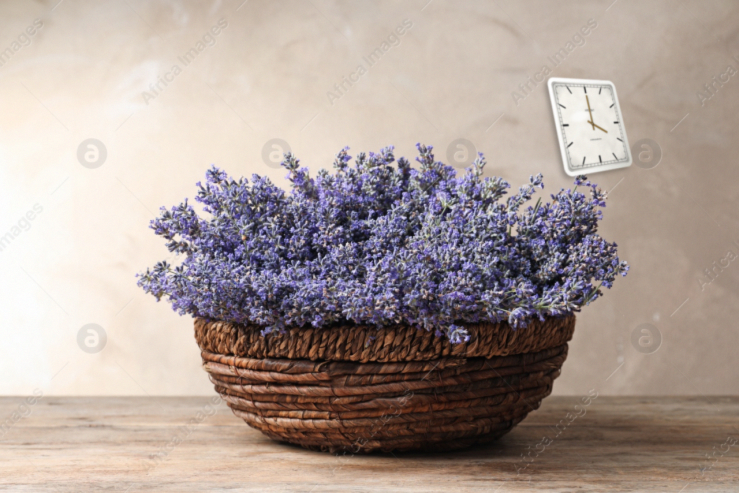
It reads 4 h 00 min
